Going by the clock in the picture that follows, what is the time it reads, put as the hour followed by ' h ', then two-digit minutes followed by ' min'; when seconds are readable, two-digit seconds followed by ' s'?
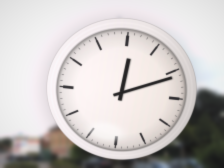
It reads 12 h 11 min
